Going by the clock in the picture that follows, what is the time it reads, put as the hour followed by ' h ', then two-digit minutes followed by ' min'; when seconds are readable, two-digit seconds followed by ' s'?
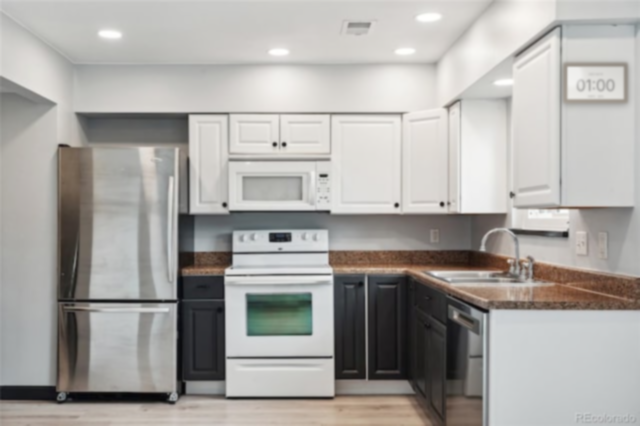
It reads 1 h 00 min
